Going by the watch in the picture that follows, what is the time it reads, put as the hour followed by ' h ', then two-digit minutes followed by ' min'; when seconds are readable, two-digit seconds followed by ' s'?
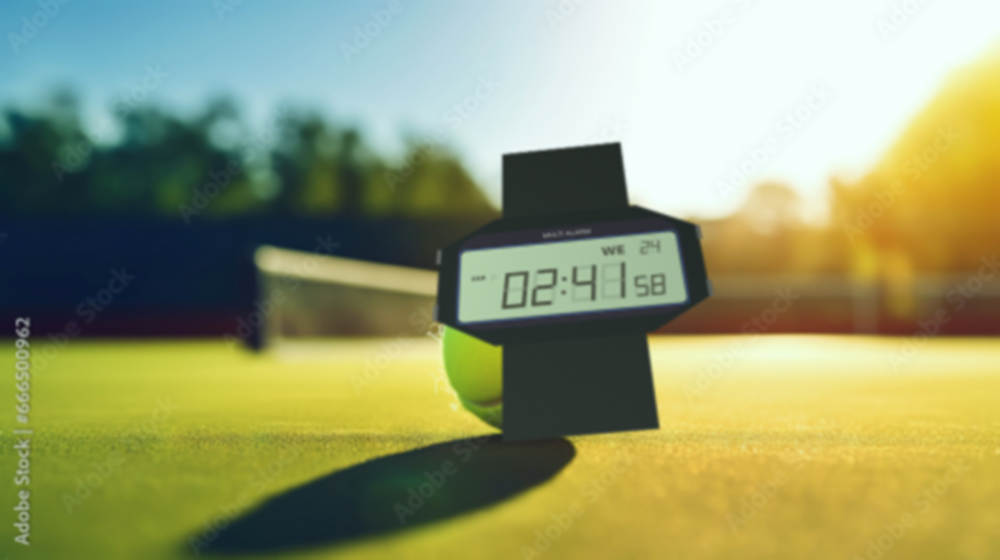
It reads 2 h 41 min 58 s
